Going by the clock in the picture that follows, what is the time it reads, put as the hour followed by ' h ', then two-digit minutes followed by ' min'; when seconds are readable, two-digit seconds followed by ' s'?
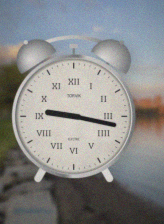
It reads 9 h 17 min
